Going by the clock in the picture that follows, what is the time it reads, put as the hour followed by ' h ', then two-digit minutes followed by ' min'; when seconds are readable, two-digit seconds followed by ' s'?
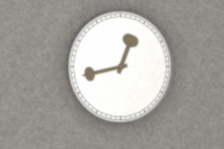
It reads 12 h 43 min
